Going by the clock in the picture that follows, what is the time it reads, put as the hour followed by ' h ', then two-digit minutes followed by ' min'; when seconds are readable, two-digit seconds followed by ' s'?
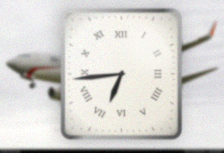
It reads 6 h 44 min
